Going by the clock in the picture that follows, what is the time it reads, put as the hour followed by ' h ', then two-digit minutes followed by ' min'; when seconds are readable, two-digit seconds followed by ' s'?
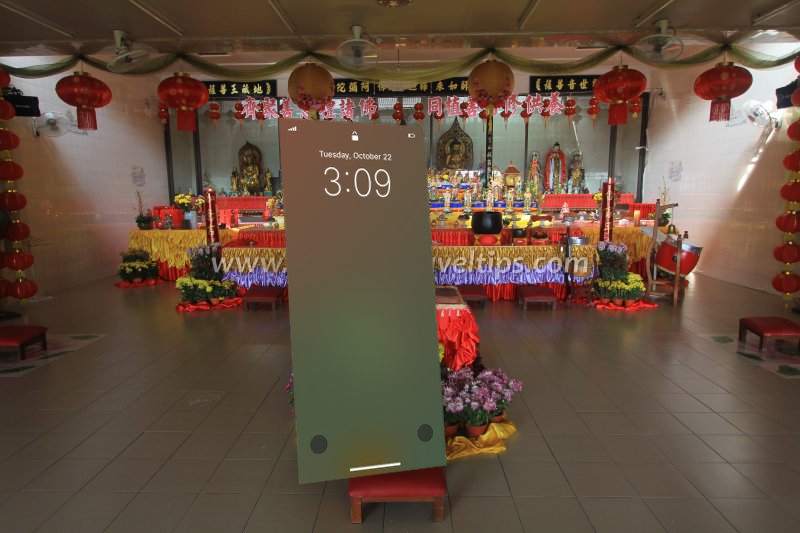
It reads 3 h 09 min
